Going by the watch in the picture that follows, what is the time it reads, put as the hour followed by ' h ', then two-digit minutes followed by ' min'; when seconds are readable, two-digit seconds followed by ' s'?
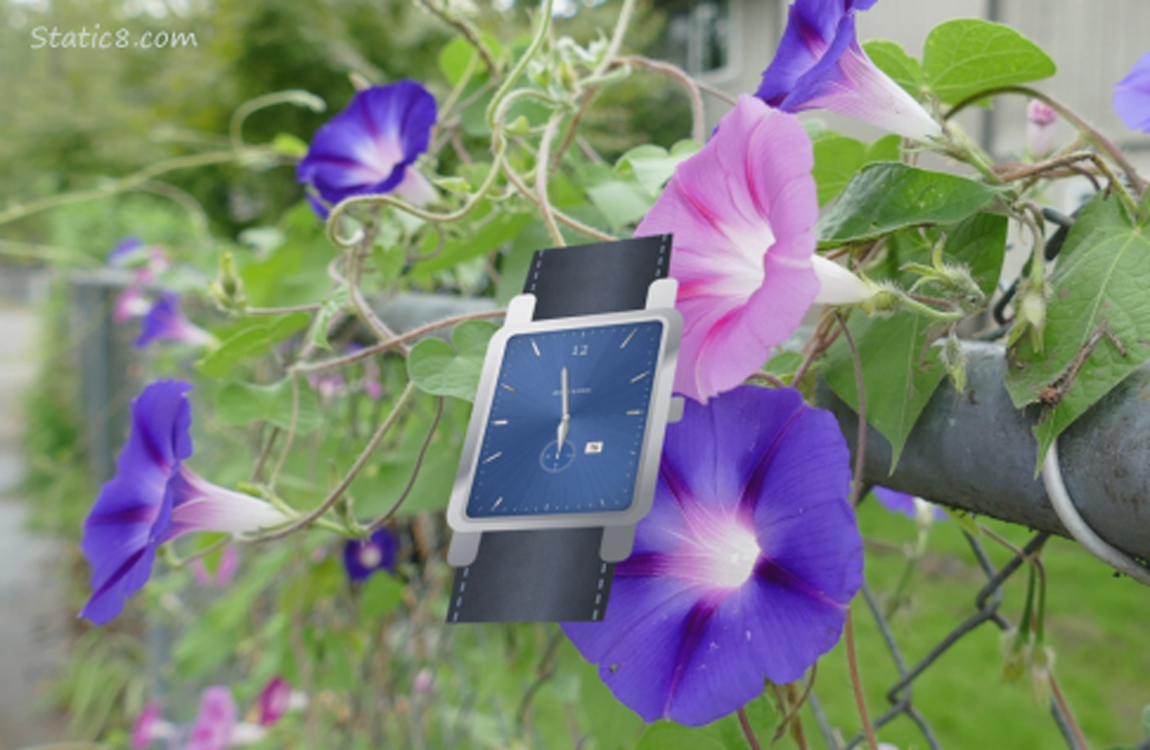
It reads 5 h 58 min
